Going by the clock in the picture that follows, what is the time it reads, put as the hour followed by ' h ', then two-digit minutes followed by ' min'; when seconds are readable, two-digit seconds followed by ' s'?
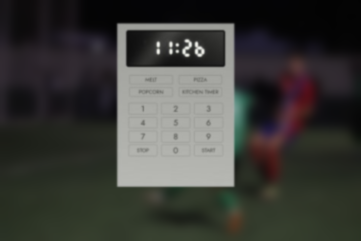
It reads 11 h 26 min
